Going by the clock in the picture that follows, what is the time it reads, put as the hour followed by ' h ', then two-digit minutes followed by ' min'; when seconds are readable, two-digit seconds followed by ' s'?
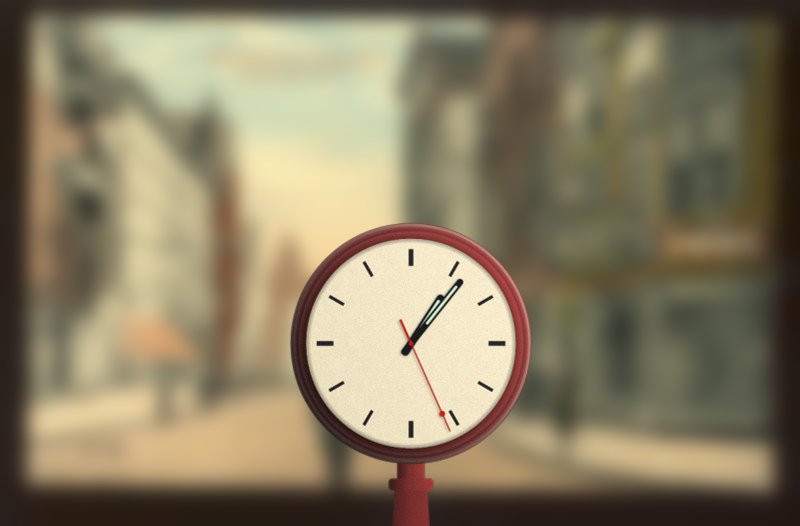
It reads 1 h 06 min 26 s
